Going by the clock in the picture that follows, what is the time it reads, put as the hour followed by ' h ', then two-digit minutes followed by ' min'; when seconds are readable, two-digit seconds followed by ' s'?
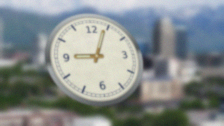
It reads 9 h 04 min
